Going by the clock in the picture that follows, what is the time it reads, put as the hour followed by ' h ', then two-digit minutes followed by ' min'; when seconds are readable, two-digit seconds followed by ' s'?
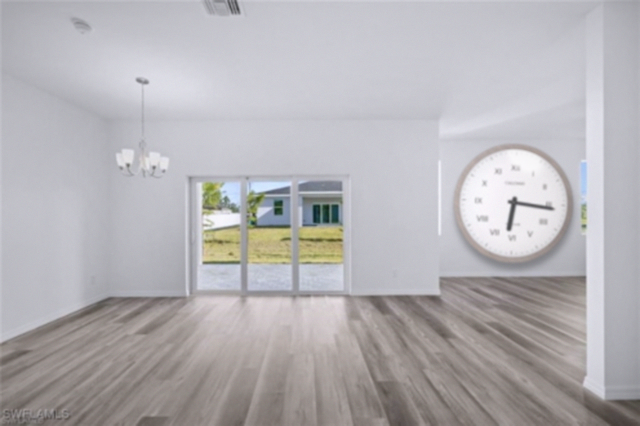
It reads 6 h 16 min
